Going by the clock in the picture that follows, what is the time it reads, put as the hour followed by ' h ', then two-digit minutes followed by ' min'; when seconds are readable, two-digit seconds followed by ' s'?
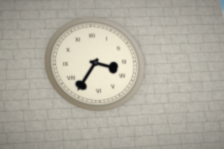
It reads 3 h 36 min
